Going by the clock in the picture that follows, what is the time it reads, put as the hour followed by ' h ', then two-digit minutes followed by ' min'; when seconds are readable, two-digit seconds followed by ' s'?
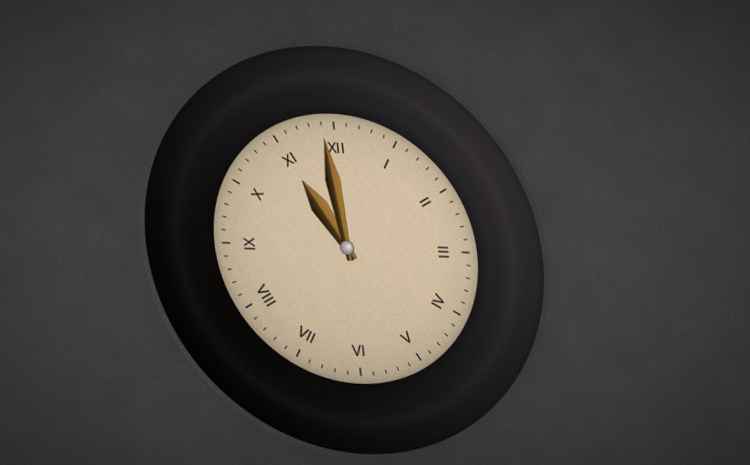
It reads 10 h 59 min
